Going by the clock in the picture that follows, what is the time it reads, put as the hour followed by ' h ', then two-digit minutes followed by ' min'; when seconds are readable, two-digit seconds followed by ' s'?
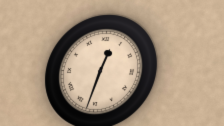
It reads 12 h 32 min
